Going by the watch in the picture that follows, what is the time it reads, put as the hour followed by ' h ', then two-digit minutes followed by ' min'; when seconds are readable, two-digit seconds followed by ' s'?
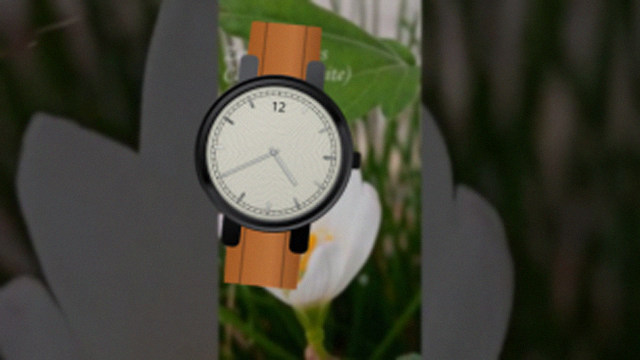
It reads 4 h 40 min
